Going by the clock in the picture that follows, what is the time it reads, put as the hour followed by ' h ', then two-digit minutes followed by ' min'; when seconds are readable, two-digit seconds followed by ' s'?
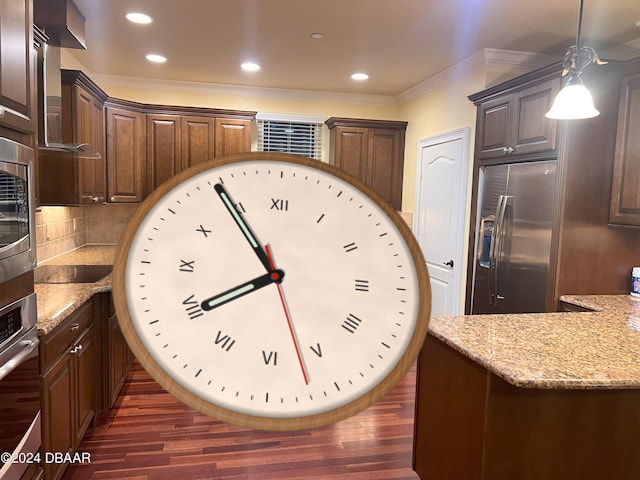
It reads 7 h 54 min 27 s
